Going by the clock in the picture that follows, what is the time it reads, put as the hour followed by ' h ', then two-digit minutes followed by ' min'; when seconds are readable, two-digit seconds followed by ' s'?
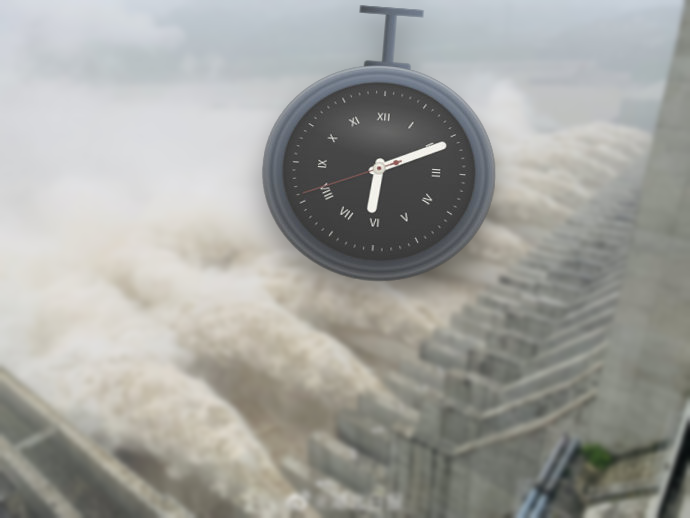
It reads 6 h 10 min 41 s
